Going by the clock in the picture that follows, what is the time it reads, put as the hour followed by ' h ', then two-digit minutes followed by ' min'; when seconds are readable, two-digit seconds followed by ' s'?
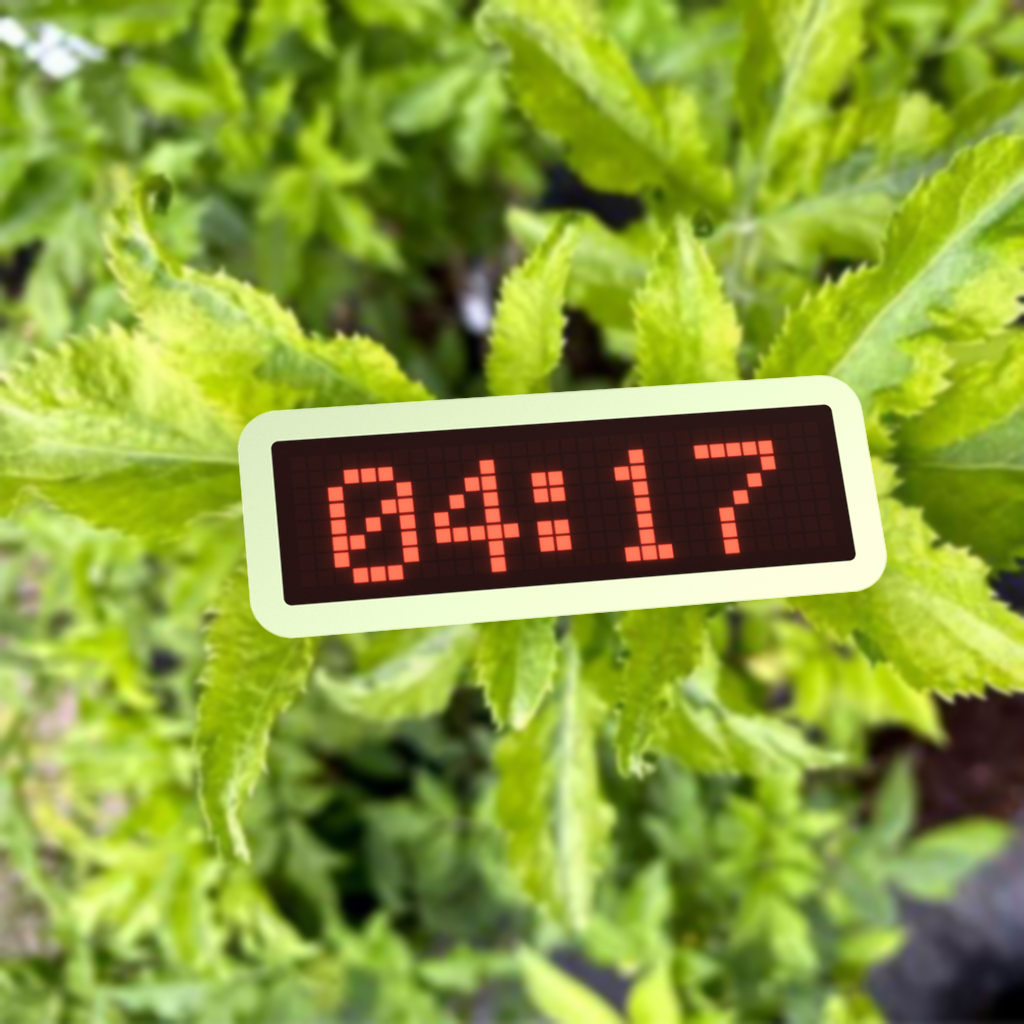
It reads 4 h 17 min
